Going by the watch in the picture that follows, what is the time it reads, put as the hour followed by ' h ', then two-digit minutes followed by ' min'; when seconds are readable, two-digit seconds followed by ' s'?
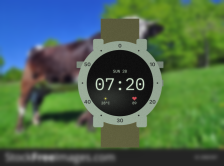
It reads 7 h 20 min
